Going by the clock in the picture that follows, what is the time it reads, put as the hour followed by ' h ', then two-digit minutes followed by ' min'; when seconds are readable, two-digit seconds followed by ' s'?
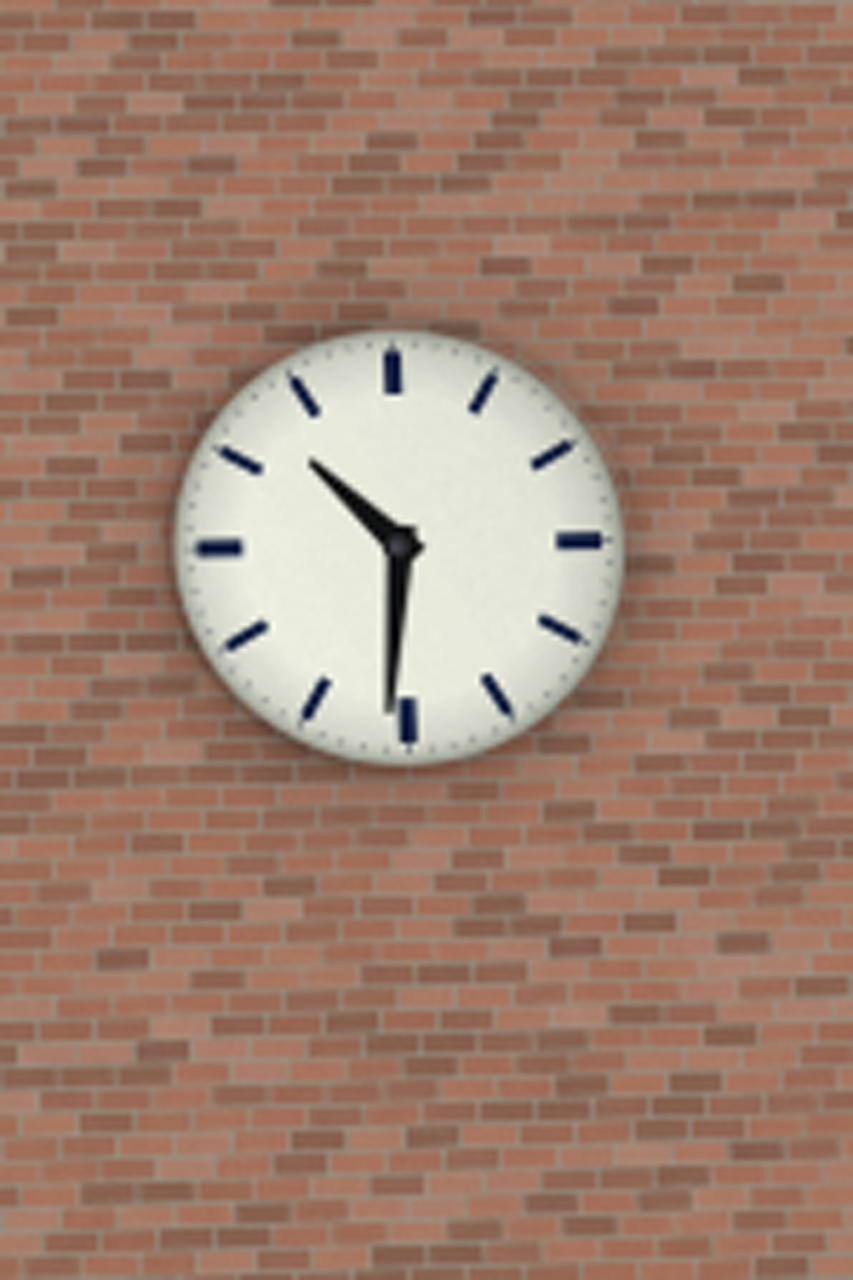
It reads 10 h 31 min
